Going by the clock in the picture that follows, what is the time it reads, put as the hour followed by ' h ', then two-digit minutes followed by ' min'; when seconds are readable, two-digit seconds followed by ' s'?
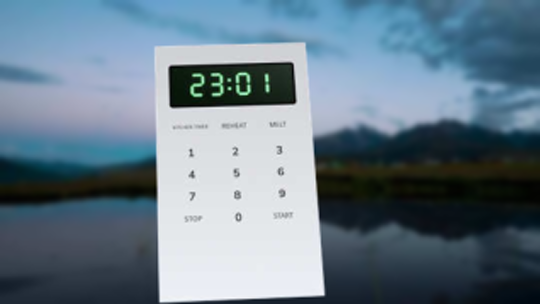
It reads 23 h 01 min
